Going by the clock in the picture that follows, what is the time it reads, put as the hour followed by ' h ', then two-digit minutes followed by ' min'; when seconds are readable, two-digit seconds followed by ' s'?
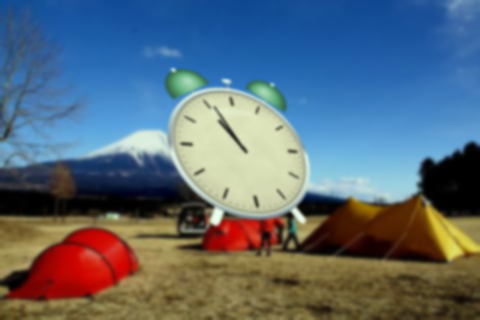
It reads 10 h 56 min
